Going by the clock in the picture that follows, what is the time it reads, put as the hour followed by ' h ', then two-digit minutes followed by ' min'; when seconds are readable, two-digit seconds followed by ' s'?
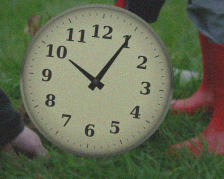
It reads 10 h 05 min
